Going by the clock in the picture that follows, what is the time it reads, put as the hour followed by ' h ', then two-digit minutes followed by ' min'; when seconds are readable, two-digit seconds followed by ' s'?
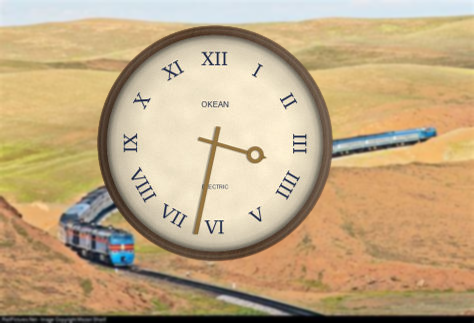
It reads 3 h 32 min
